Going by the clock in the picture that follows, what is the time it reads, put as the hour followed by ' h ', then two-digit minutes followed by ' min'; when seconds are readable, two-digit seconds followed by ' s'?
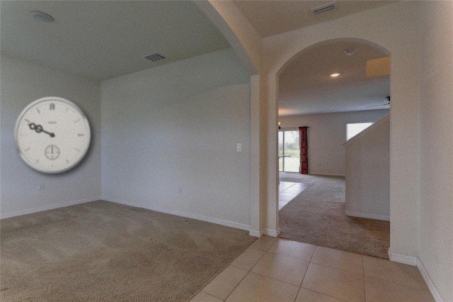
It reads 9 h 49 min
